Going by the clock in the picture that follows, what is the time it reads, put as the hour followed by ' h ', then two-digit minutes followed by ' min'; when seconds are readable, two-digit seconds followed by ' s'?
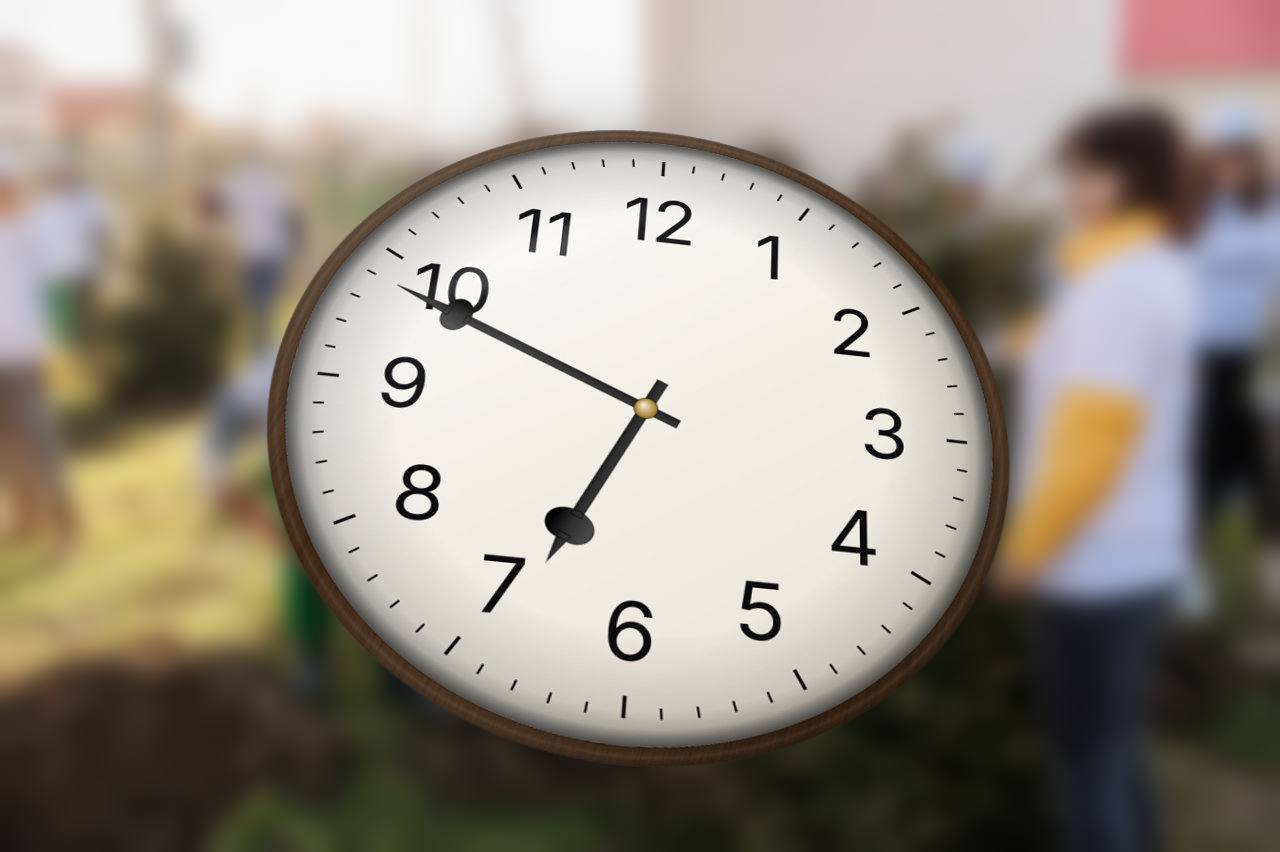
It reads 6 h 49 min
